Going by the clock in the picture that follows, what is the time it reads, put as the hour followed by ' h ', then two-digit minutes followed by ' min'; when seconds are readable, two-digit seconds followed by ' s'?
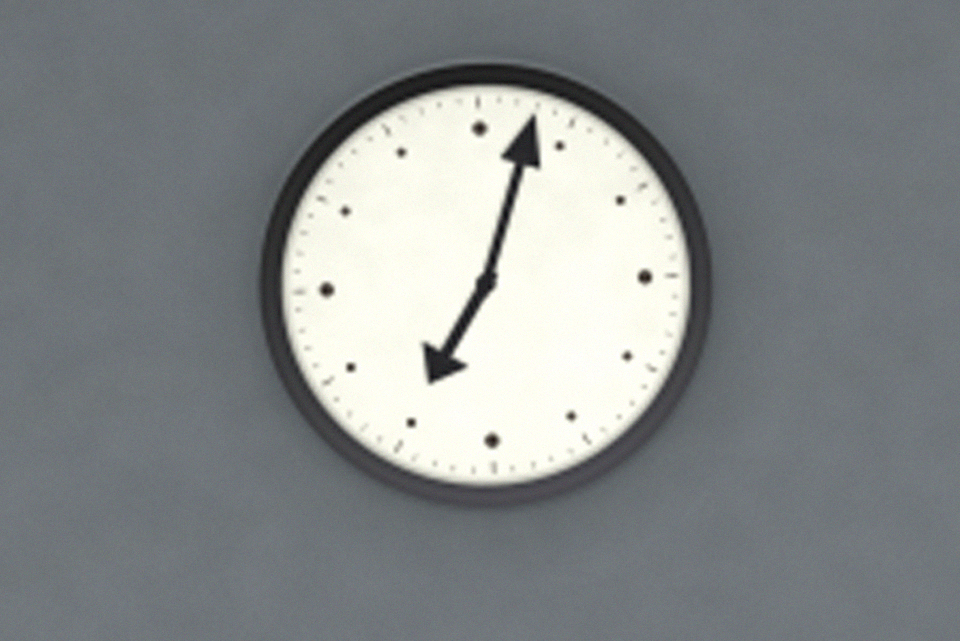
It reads 7 h 03 min
